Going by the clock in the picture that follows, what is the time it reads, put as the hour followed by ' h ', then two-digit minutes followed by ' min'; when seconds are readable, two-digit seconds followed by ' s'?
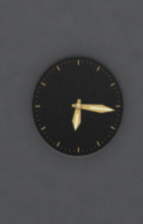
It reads 6 h 16 min
